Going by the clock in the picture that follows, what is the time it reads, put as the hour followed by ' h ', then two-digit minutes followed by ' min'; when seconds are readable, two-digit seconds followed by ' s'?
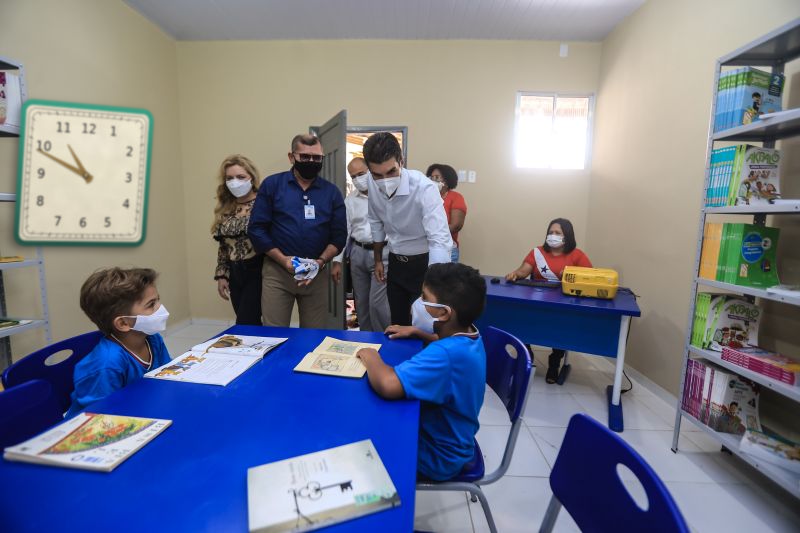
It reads 10 h 49 min
